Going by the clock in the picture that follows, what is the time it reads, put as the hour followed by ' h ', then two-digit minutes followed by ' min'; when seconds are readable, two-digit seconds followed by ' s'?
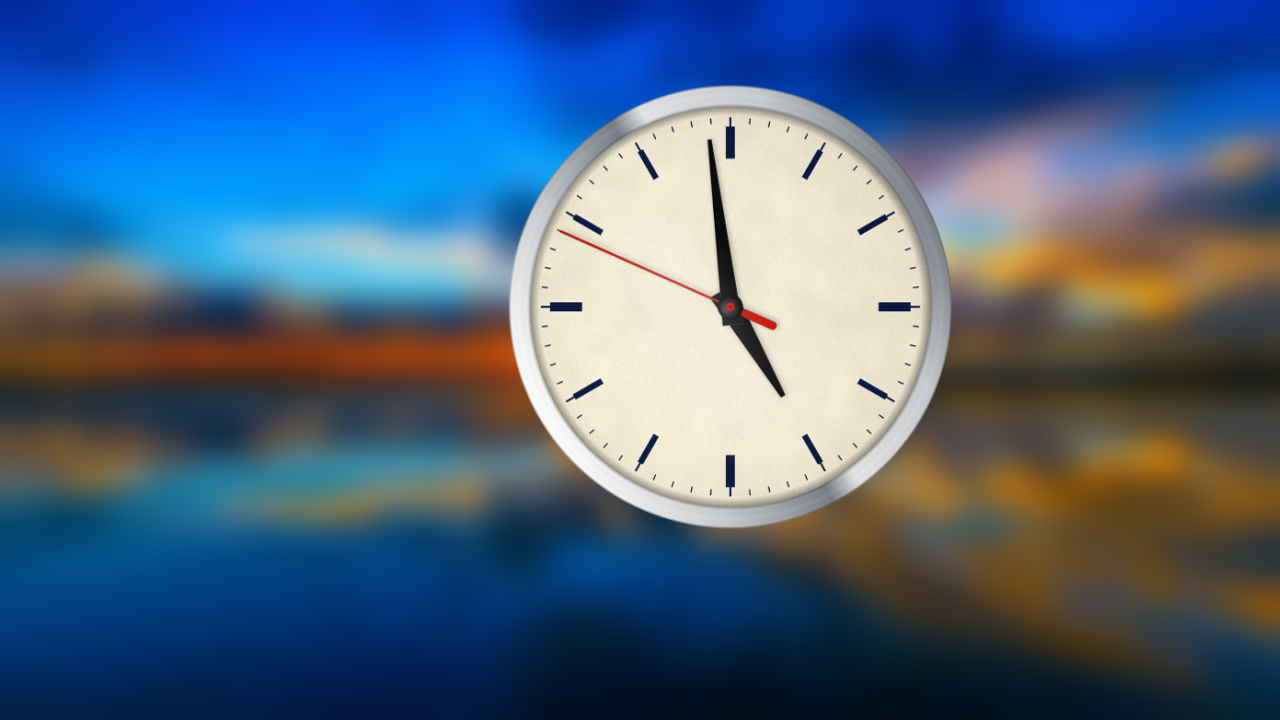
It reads 4 h 58 min 49 s
